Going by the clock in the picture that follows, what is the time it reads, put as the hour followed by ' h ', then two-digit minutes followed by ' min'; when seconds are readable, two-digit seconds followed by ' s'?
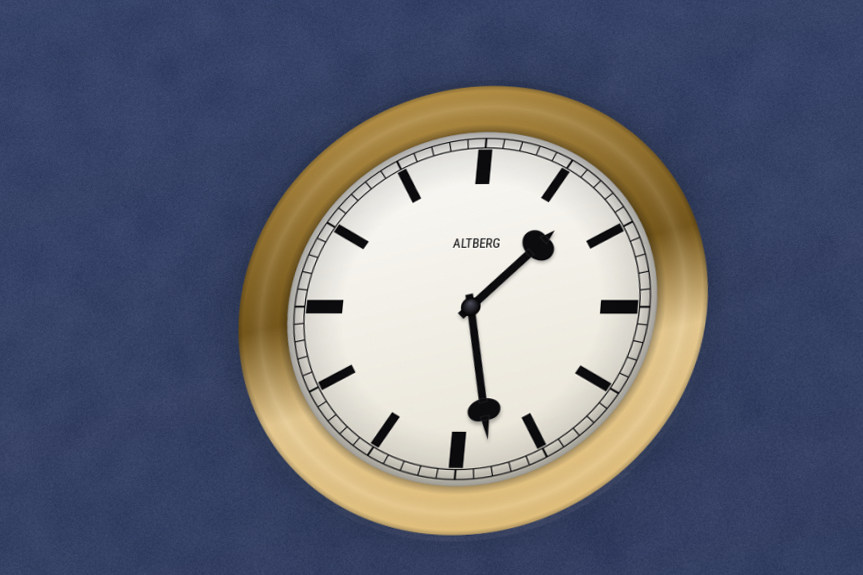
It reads 1 h 28 min
